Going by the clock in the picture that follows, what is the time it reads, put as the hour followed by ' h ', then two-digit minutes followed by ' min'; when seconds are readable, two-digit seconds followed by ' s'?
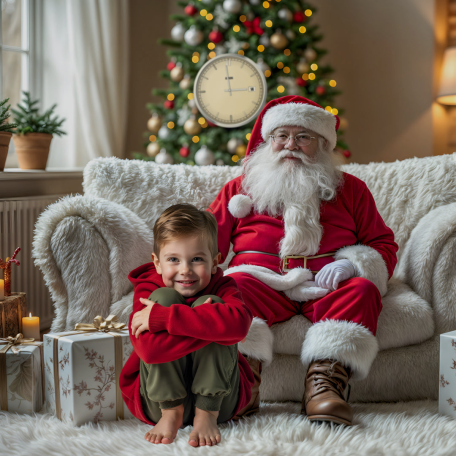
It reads 2 h 59 min
